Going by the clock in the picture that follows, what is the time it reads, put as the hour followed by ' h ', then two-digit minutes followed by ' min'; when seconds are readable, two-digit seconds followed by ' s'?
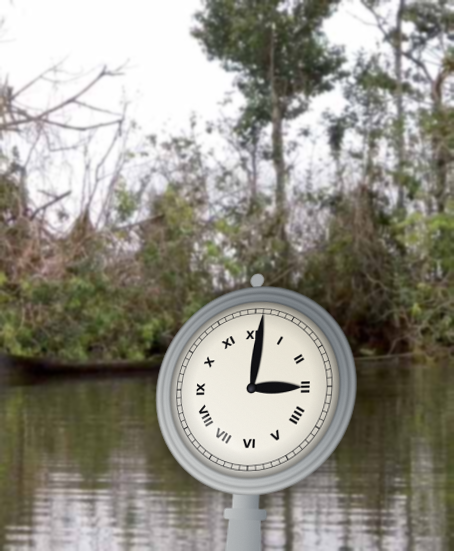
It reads 3 h 01 min
